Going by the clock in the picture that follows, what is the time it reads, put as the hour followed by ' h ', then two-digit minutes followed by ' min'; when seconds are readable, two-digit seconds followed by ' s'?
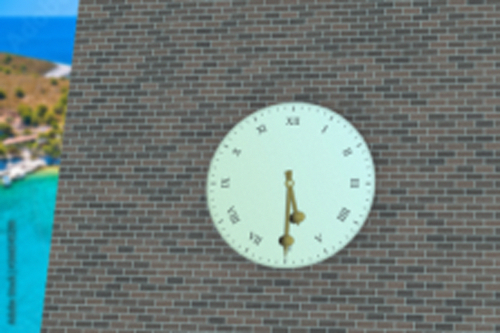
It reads 5 h 30 min
